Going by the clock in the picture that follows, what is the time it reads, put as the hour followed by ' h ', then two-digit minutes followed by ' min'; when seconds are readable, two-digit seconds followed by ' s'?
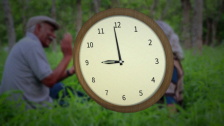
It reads 8 h 59 min
